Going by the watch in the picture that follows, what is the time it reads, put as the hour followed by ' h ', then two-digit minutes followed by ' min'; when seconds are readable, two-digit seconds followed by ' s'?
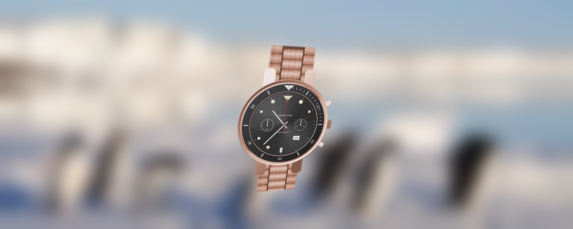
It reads 10 h 37 min
